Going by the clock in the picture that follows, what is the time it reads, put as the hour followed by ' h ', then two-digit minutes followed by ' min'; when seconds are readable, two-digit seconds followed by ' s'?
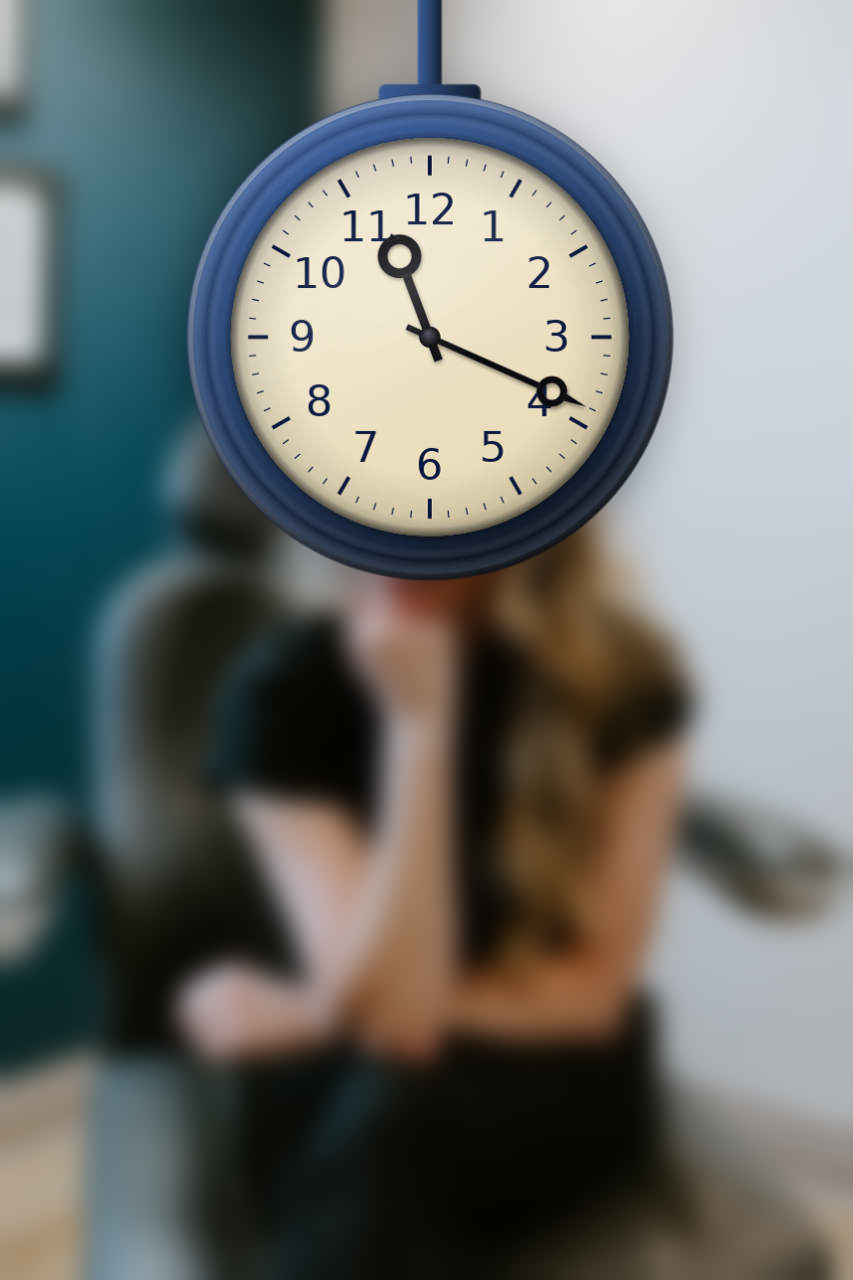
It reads 11 h 19 min
